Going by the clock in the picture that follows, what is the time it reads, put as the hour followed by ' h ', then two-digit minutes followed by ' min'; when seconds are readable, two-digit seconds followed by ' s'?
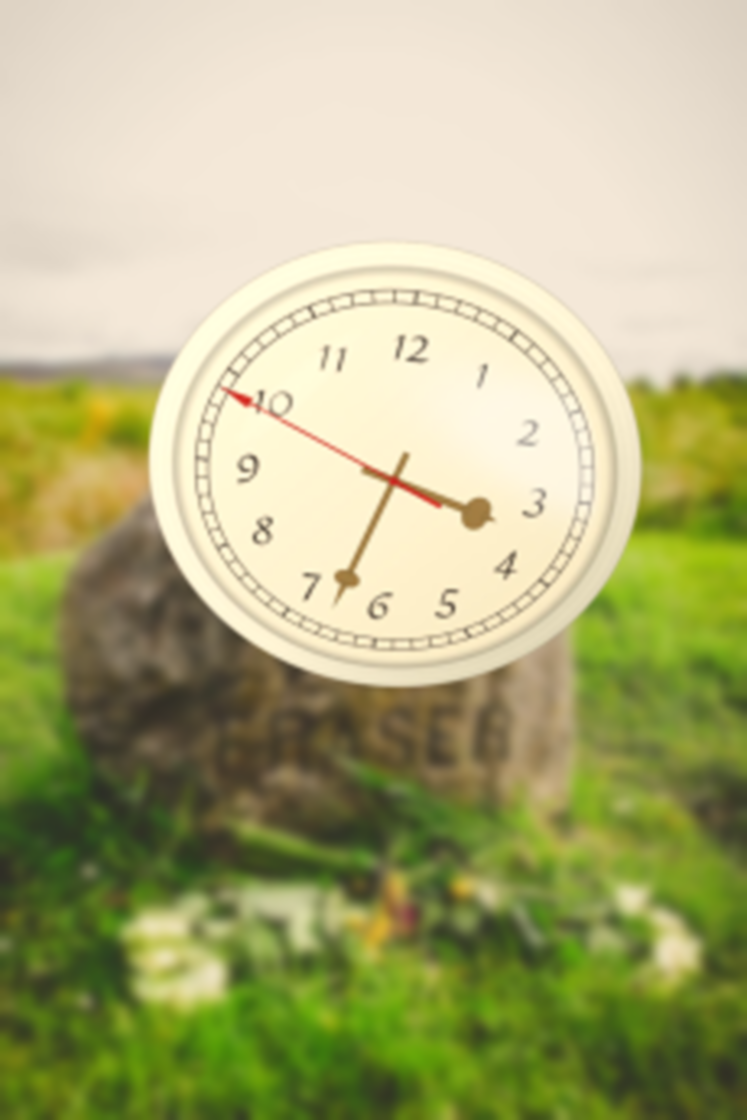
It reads 3 h 32 min 49 s
